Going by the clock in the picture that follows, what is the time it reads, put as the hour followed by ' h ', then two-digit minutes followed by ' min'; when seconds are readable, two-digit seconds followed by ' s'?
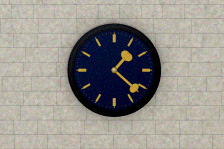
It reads 1 h 22 min
